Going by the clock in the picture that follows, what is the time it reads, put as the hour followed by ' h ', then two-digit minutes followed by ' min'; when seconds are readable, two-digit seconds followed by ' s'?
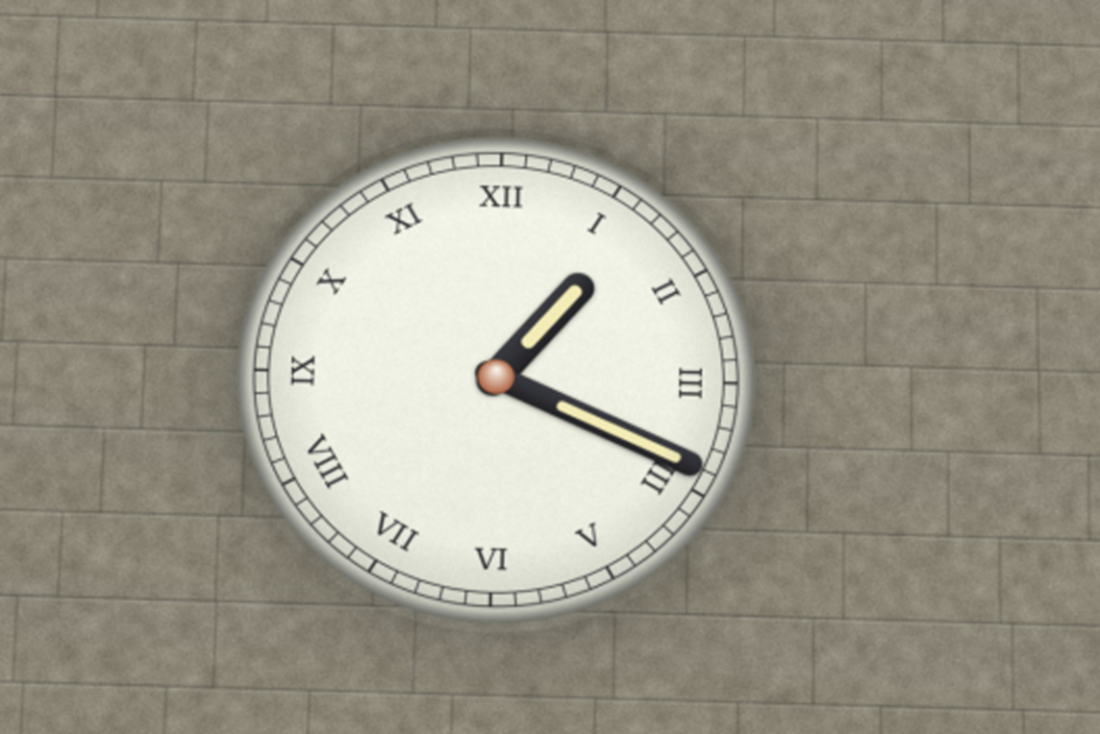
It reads 1 h 19 min
